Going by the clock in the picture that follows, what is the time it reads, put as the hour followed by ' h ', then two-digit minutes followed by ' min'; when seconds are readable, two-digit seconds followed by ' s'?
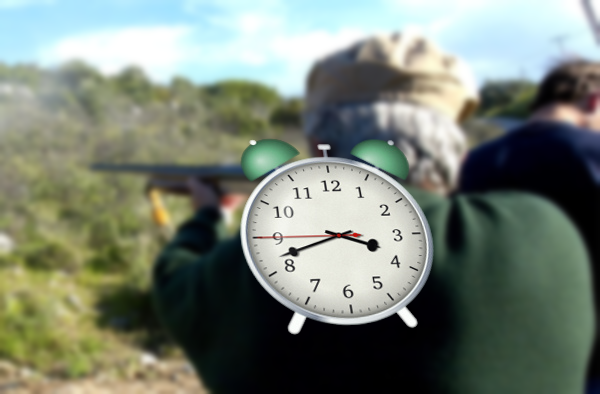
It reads 3 h 41 min 45 s
